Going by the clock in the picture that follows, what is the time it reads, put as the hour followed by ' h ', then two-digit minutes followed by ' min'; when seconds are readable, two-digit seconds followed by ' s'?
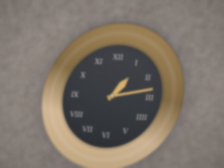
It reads 1 h 13 min
